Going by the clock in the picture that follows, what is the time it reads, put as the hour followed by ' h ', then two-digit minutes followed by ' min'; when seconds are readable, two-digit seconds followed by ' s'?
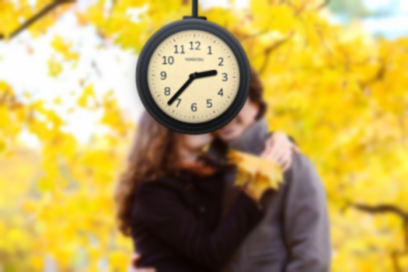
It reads 2 h 37 min
